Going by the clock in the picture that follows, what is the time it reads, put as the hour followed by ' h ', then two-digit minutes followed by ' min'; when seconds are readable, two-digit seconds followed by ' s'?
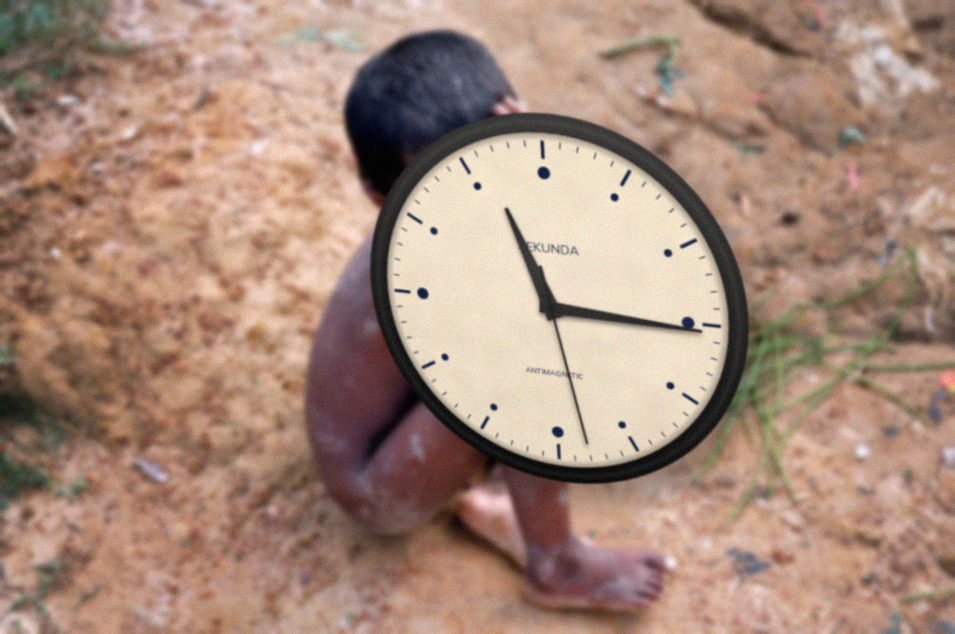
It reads 11 h 15 min 28 s
